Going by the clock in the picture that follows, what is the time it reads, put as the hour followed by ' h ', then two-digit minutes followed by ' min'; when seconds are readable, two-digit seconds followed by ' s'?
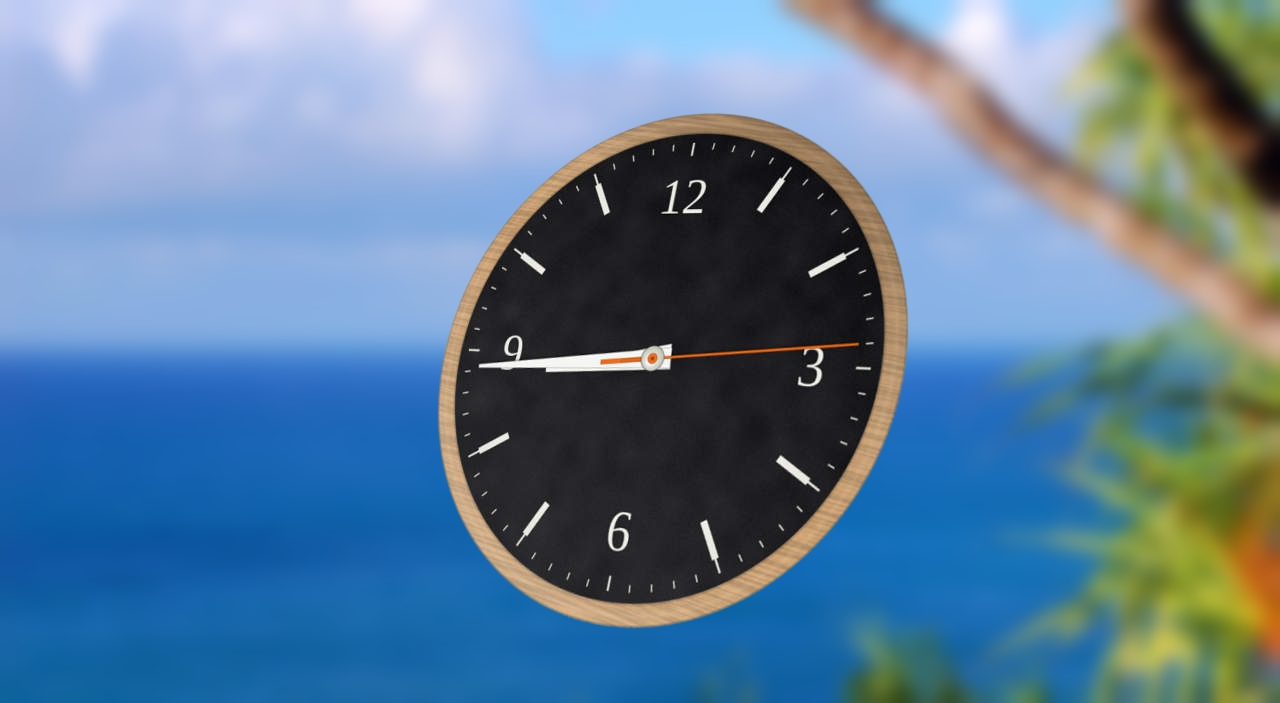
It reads 8 h 44 min 14 s
